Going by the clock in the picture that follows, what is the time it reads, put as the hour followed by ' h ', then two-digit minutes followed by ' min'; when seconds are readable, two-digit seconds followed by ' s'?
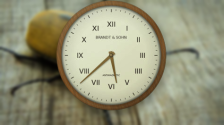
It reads 5 h 38 min
